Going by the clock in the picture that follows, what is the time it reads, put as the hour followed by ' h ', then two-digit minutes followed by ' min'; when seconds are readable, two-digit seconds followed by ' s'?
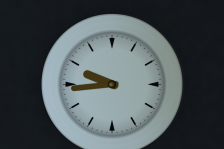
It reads 9 h 44 min
